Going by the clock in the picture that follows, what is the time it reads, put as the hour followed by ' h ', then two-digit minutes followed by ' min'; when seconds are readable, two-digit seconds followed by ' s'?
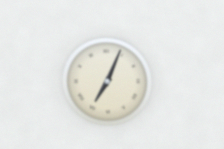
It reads 7 h 04 min
